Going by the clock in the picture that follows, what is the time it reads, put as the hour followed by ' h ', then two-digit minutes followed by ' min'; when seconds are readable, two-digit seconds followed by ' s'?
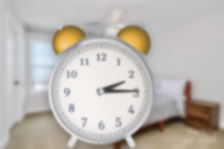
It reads 2 h 15 min
